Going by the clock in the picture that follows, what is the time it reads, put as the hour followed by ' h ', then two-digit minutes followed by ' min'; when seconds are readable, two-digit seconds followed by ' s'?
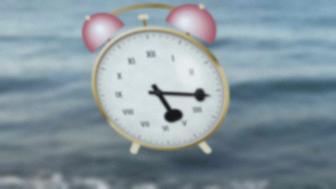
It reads 5 h 16 min
